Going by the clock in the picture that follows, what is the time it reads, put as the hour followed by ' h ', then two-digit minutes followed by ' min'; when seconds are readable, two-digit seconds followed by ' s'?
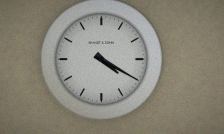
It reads 4 h 20 min
